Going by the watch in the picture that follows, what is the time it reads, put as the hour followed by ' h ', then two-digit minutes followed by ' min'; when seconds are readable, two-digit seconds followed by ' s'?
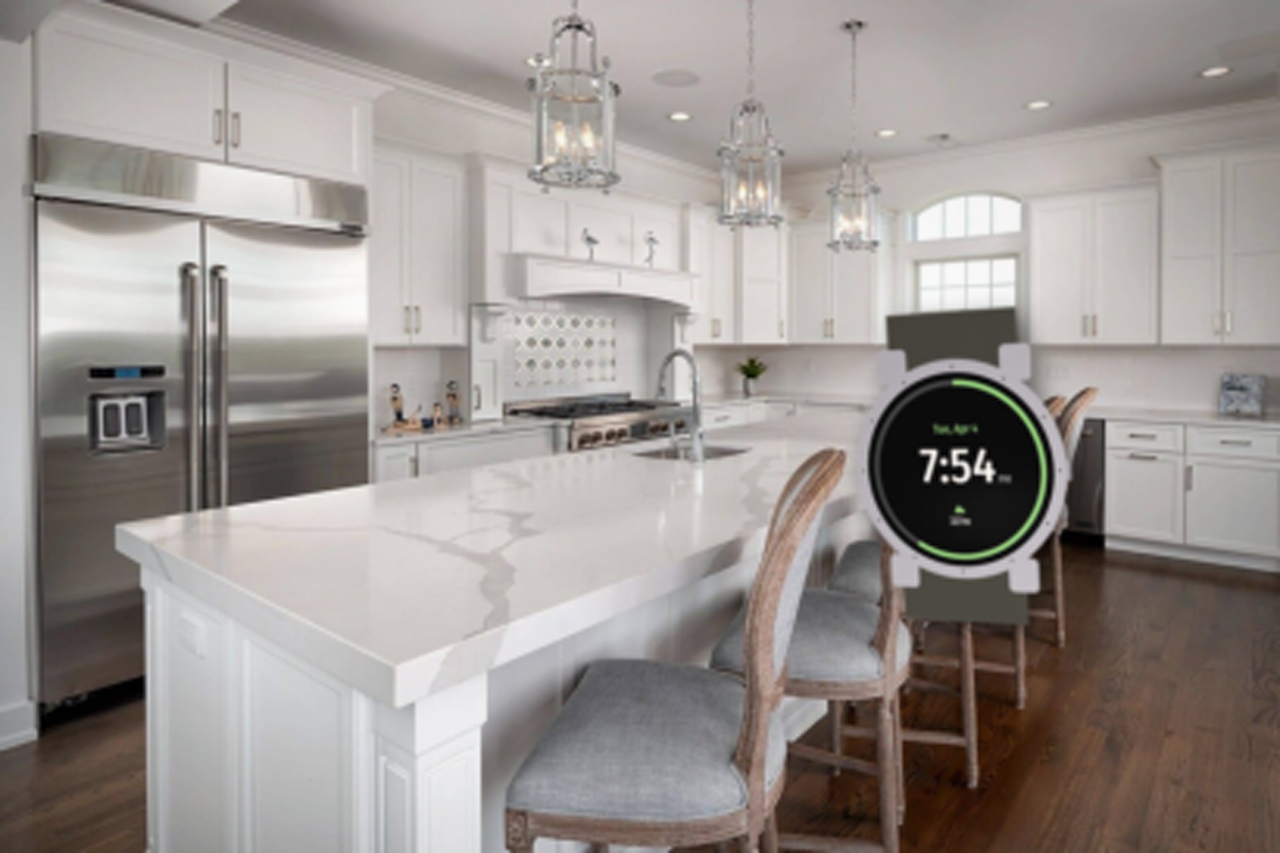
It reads 7 h 54 min
